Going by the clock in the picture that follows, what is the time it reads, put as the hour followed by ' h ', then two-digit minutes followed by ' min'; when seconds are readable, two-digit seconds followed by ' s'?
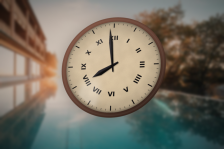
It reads 7 h 59 min
